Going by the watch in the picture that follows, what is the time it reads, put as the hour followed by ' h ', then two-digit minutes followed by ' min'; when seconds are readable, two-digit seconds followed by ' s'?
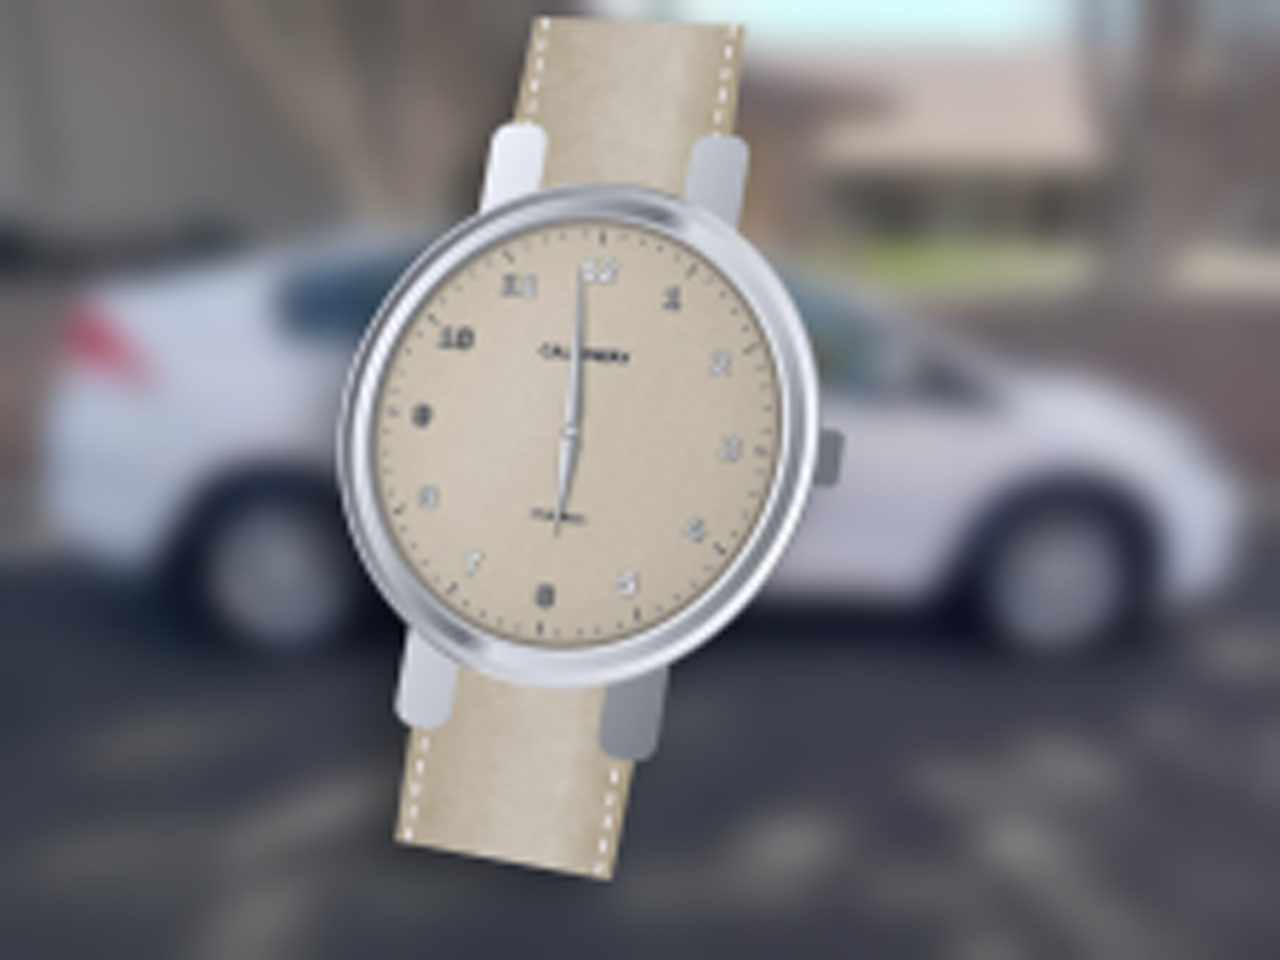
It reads 5 h 59 min
